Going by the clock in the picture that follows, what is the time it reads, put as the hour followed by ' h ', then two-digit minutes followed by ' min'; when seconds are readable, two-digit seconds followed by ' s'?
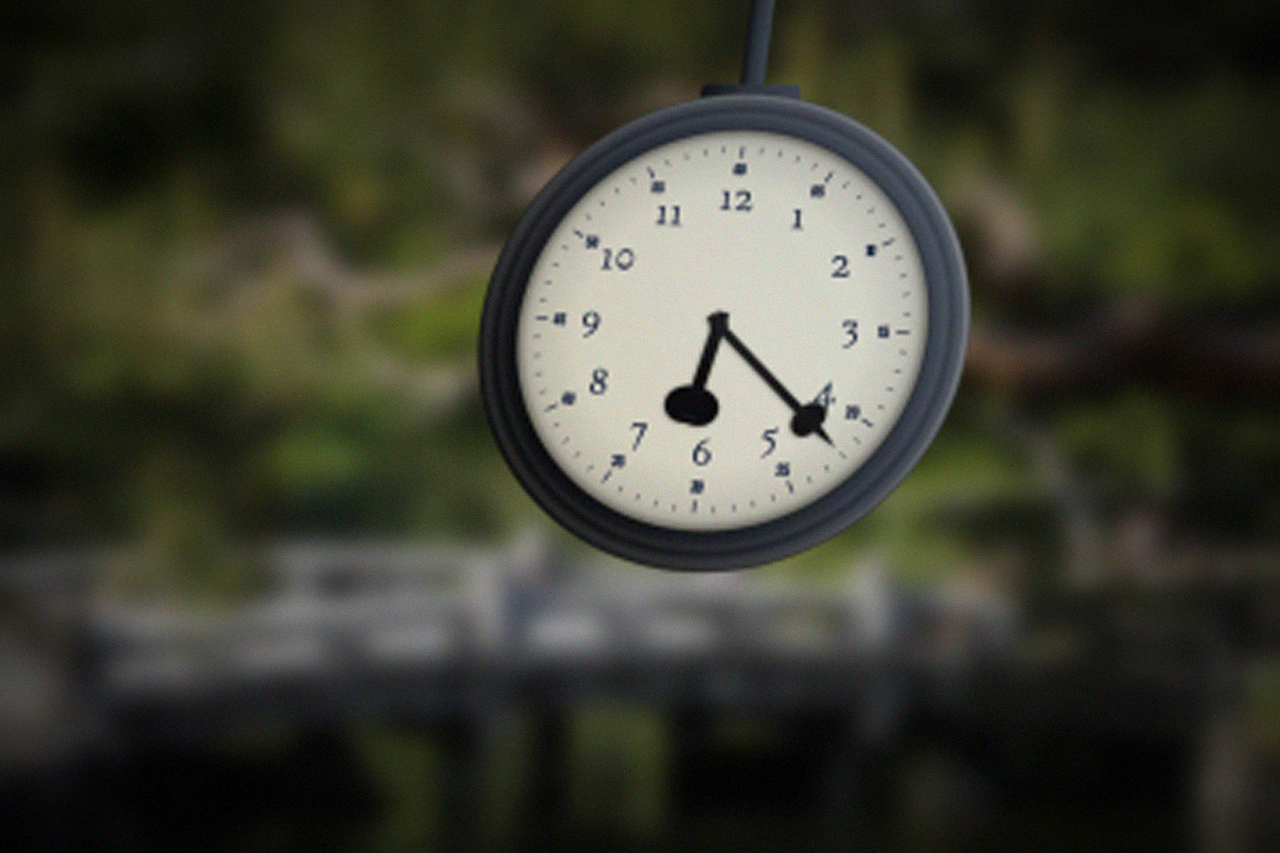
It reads 6 h 22 min
